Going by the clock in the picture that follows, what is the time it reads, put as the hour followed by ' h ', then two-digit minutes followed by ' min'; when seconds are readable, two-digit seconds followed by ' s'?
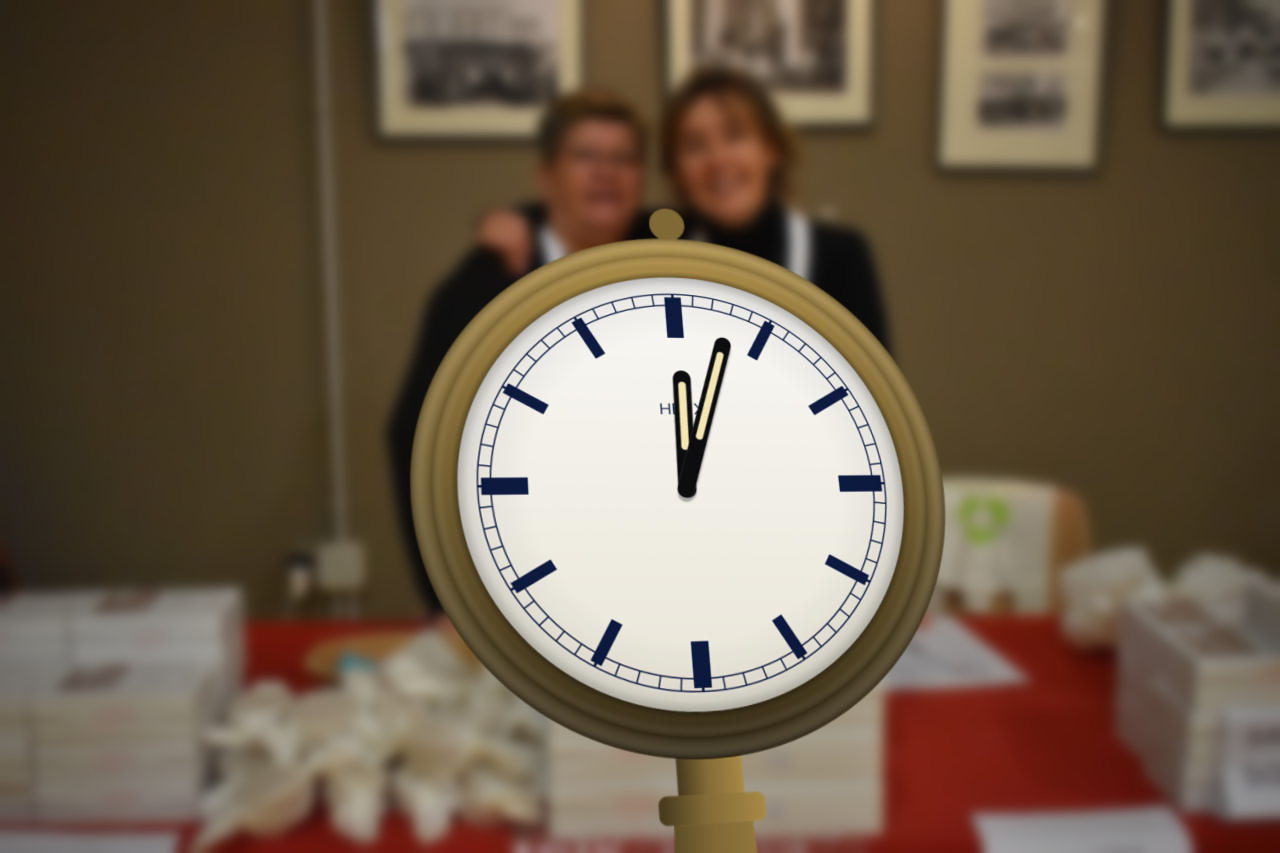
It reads 12 h 03 min
